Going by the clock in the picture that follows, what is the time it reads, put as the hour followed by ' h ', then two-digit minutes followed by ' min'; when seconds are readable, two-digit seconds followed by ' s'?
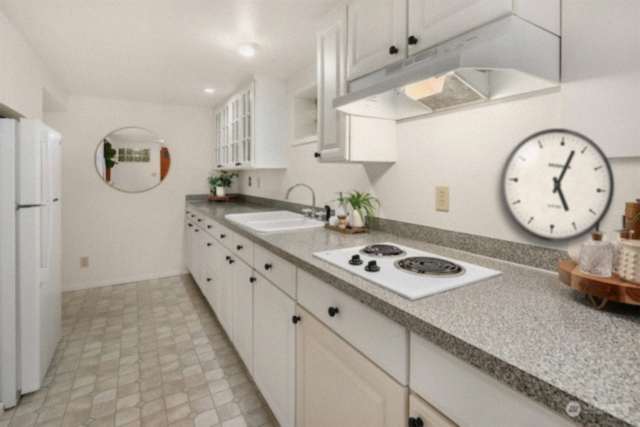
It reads 5 h 03 min
